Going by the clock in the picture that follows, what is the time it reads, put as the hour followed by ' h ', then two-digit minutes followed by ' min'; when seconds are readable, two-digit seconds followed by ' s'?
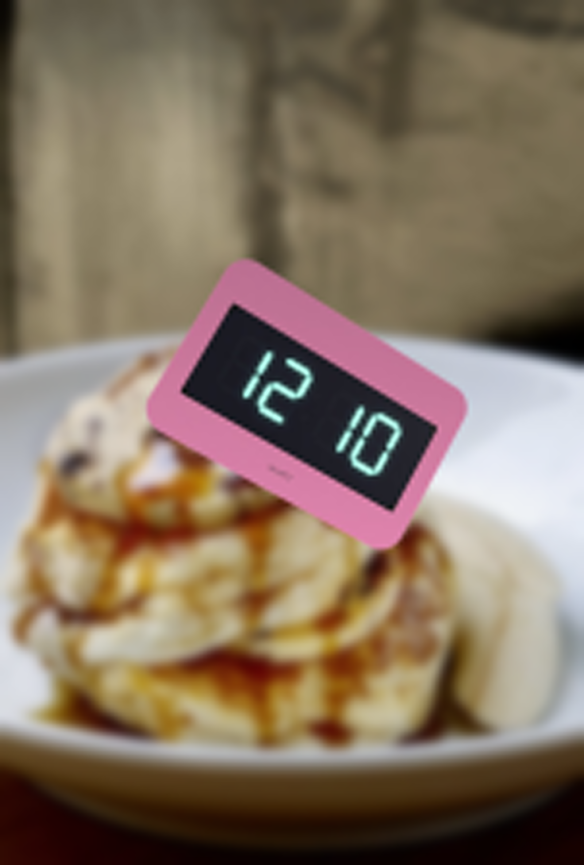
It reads 12 h 10 min
